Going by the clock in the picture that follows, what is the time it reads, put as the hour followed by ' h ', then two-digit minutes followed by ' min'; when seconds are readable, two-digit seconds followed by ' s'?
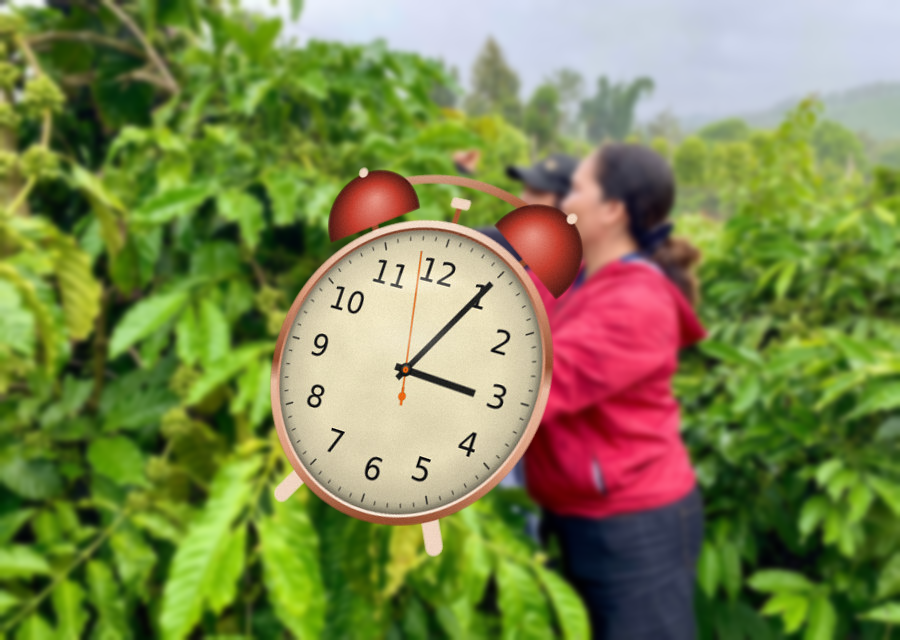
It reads 3 h 04 min 58 s
